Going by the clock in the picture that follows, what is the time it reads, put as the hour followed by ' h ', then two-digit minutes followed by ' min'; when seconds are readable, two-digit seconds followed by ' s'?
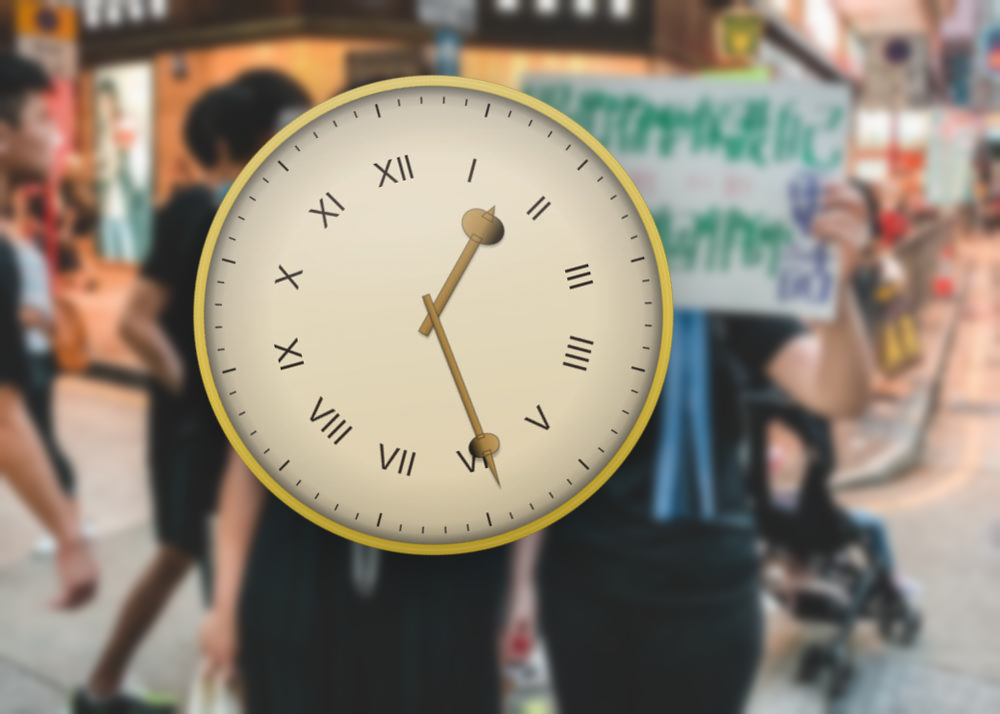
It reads 1 h 29 min
